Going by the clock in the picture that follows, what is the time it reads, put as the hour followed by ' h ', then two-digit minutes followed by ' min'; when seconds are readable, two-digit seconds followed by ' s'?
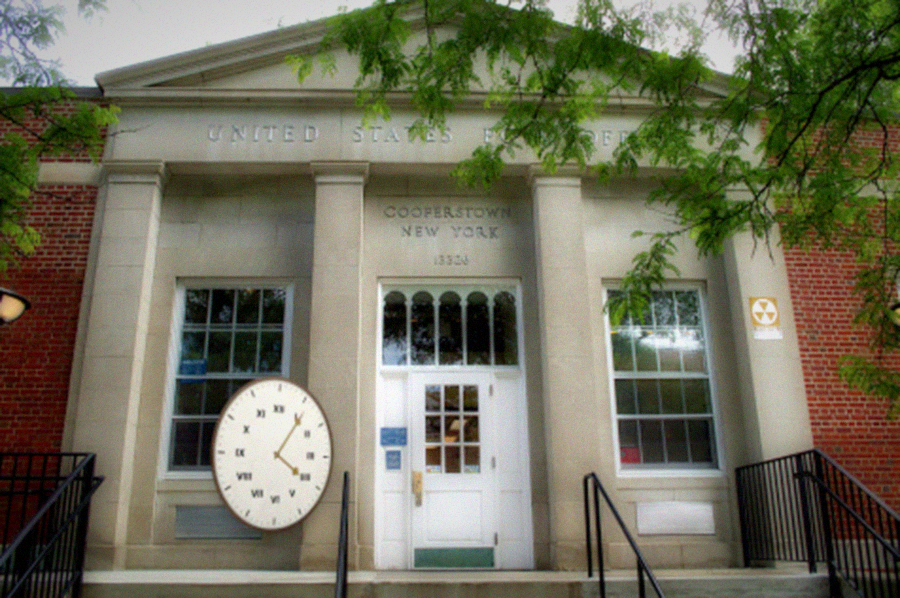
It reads 4 h 06 min
